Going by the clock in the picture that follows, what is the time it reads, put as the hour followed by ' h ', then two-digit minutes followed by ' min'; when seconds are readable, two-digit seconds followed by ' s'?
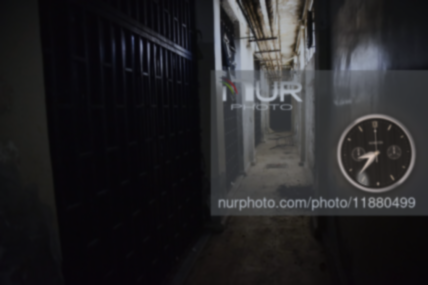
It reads 8 h 37 min
